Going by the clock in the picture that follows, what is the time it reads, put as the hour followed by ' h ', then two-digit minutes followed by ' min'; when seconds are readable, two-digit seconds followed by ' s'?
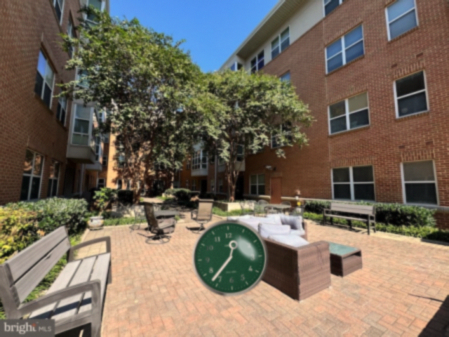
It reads 12 h 37 min
